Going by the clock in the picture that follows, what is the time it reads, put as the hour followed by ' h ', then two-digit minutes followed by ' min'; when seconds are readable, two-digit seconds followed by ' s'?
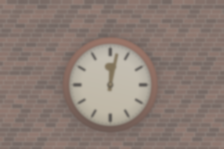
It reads 12 h 02 min
